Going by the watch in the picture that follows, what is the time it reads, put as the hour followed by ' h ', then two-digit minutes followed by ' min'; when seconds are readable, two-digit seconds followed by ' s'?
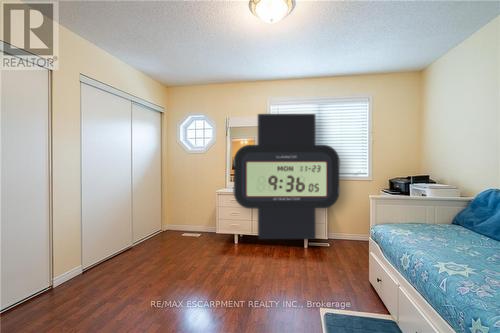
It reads 9 h 36 min
